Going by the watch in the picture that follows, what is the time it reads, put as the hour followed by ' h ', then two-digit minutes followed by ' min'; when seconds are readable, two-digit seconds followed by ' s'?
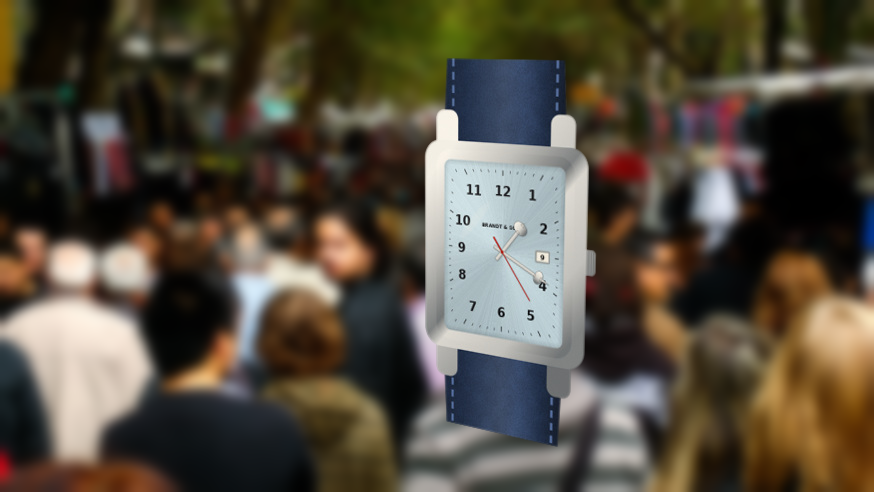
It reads 1 h 19 min 24 s
